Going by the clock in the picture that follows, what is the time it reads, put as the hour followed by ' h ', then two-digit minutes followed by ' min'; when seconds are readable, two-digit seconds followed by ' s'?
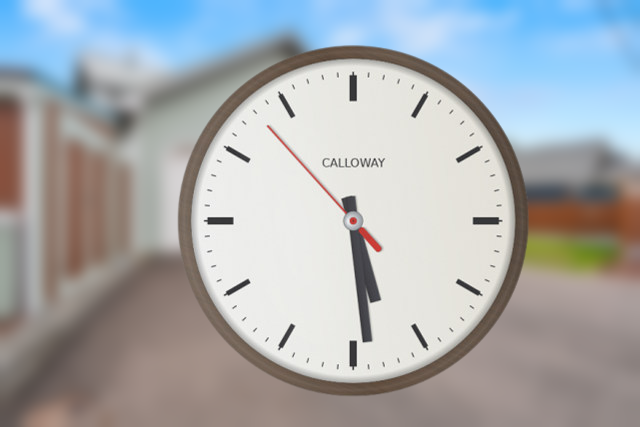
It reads 5 h 28 min 53 s
